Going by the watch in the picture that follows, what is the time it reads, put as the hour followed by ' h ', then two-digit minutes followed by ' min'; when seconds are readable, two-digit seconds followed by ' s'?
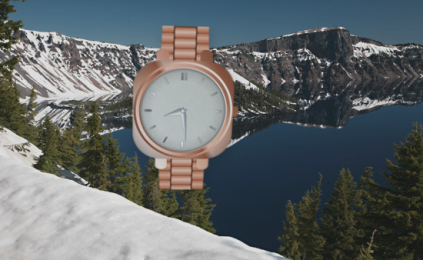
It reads 8 h 29 min
